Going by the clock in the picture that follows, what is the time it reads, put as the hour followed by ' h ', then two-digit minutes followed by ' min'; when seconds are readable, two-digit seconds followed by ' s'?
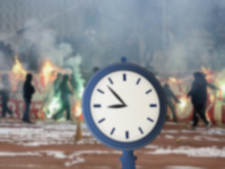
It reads 8 h 53 min
